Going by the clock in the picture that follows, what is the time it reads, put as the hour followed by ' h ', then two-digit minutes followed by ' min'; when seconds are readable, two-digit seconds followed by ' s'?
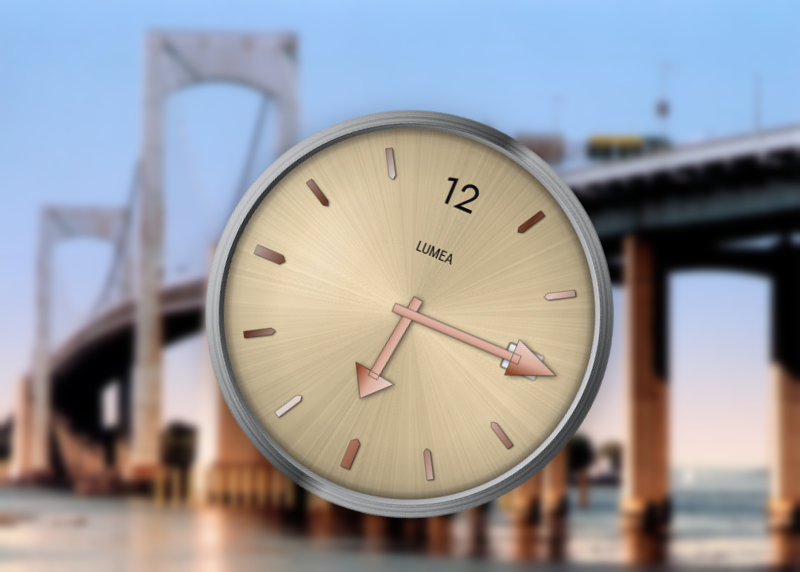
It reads 6 h 15 min
